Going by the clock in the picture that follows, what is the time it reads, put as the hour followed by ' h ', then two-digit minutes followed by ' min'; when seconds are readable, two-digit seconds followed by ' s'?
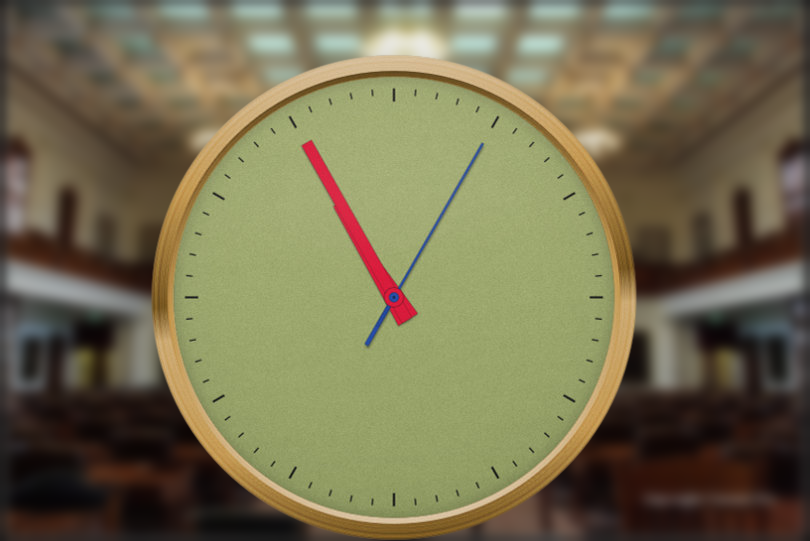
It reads 10 h 55 min 05 s
